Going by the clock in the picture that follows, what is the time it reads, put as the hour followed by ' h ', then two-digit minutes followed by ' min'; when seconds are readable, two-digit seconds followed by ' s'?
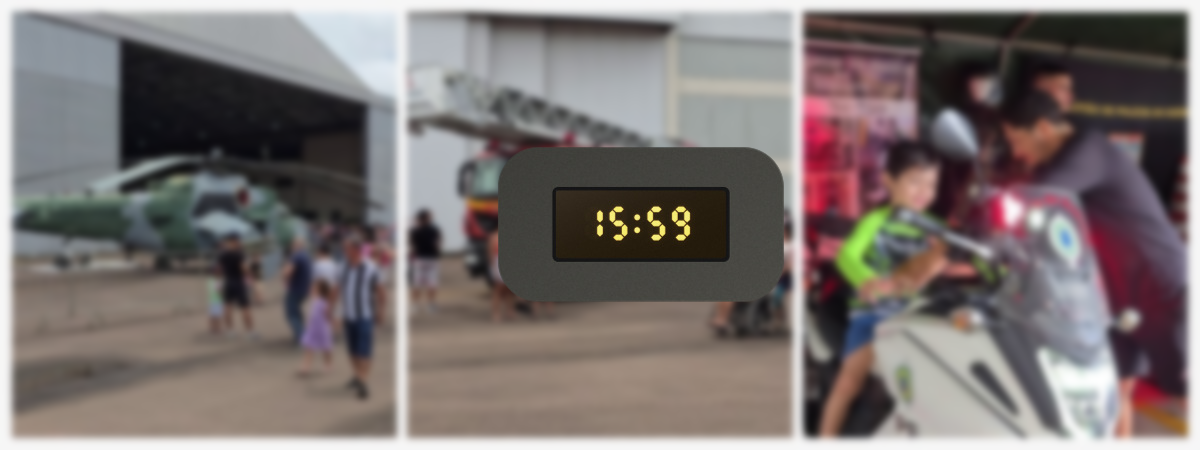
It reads 15 h 59 min
